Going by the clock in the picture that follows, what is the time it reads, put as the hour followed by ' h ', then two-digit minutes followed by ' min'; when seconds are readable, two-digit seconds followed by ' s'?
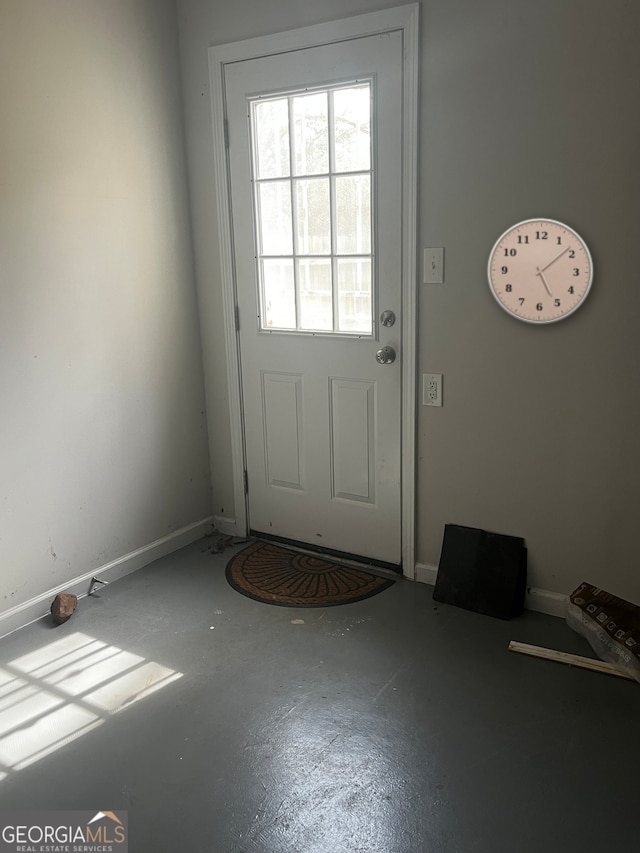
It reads 5 h 08 min
